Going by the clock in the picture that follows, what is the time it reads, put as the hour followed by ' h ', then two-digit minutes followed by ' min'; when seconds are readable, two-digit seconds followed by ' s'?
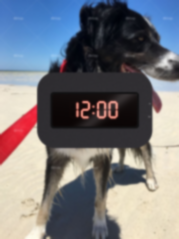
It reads 12 h 00 min
